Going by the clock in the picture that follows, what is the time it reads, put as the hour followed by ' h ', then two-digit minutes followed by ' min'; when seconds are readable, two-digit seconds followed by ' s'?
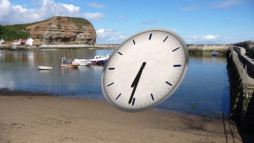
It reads 6 h 31 min
